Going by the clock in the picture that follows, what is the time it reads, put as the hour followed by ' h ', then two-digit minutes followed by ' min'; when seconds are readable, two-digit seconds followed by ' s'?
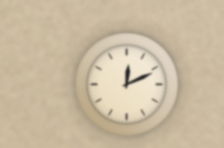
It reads 12 h 11 min
